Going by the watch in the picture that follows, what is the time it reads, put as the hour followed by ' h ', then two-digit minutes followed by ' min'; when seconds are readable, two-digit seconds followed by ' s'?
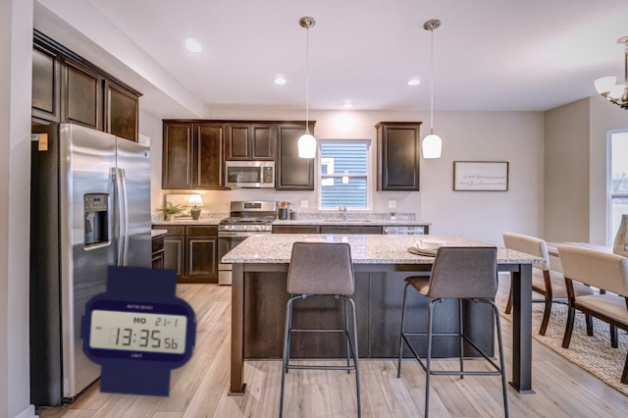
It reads 13 h 35 min 56 s
